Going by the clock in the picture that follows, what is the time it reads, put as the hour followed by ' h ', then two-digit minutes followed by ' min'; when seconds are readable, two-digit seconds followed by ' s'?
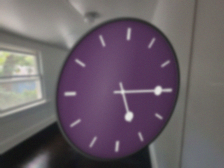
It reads 5 h 15 min
